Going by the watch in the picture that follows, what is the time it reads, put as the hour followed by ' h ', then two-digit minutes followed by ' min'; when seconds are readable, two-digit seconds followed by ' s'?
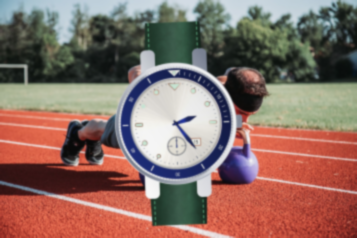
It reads 2 h 24 min
